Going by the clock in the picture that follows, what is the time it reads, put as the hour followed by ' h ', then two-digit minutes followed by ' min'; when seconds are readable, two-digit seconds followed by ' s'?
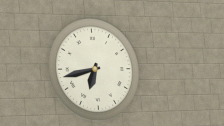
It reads 6 h 43 min
